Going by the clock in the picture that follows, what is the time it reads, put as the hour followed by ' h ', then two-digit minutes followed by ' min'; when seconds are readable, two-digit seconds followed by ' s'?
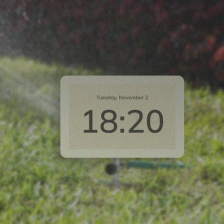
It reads 18 h 20 min
